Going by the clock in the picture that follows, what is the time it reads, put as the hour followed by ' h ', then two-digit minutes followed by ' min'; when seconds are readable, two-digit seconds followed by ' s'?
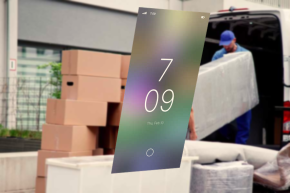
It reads 7 h 09 min
